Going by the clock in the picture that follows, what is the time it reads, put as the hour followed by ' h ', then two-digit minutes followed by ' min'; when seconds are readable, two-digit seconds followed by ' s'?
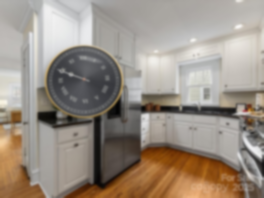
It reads 9 h 49 min
